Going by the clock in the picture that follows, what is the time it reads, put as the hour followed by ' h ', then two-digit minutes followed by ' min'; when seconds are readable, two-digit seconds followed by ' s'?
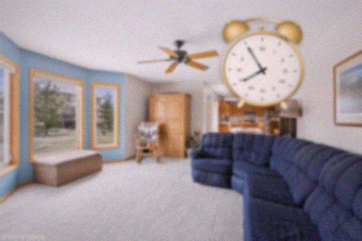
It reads 7 h 55 min
